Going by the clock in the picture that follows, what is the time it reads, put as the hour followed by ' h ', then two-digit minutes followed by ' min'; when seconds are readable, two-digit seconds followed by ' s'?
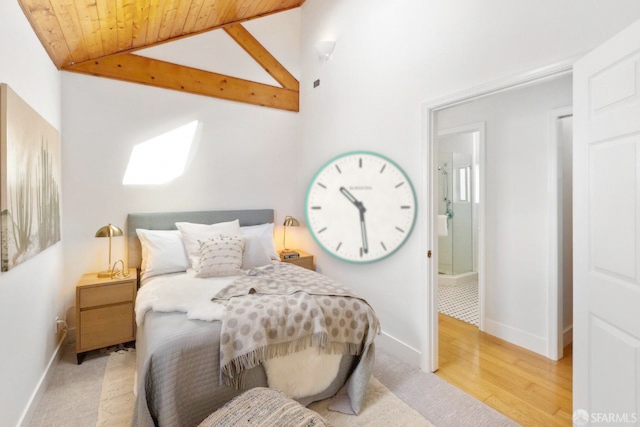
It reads 10 h 29 min
